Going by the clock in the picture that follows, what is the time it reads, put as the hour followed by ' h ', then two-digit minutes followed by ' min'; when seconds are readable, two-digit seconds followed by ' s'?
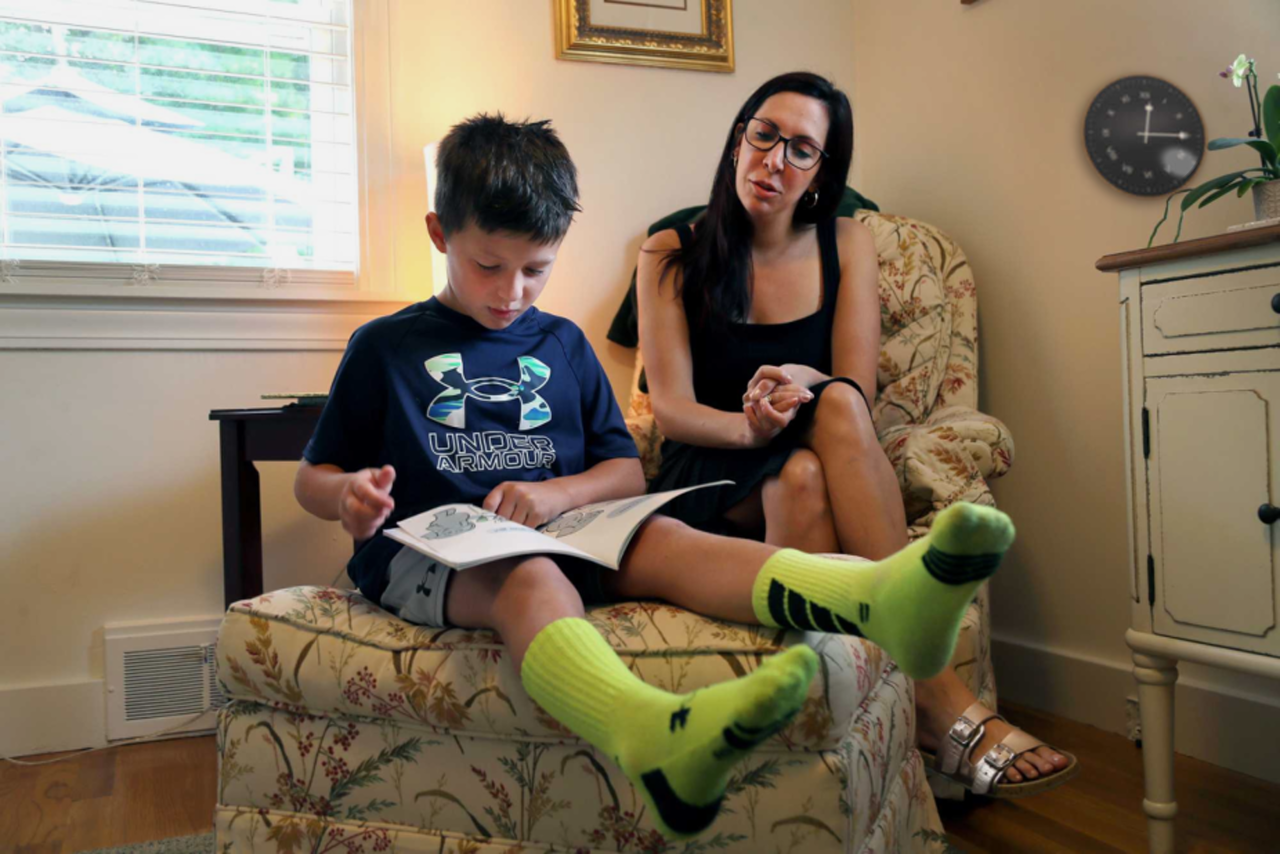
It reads 12 h 15 min
